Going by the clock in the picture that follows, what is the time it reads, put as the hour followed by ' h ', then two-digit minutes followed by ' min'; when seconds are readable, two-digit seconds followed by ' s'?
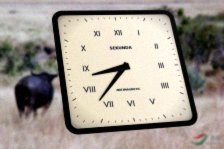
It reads 8 h 37 min
